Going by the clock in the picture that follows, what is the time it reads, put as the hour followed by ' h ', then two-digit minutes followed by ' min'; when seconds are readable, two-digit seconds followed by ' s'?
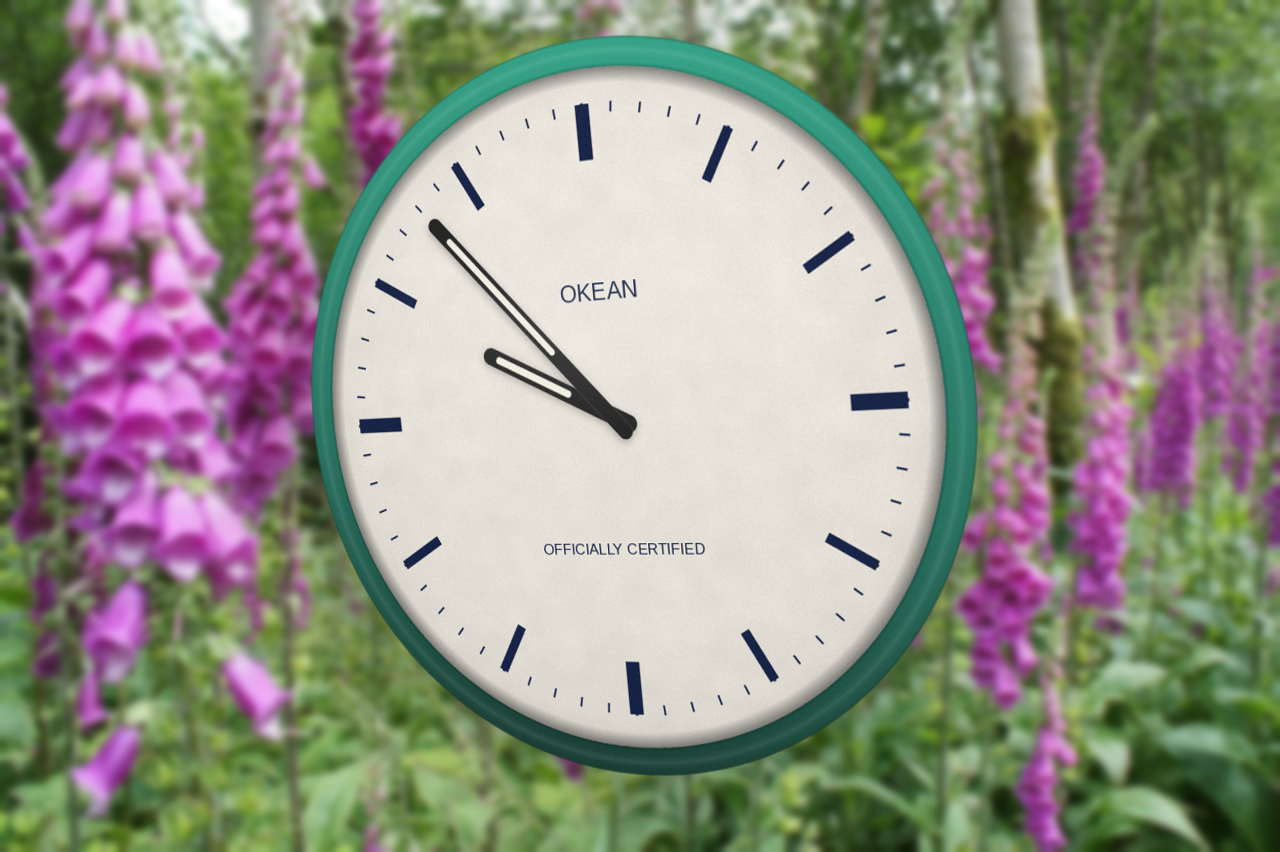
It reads 9 h 53 min
